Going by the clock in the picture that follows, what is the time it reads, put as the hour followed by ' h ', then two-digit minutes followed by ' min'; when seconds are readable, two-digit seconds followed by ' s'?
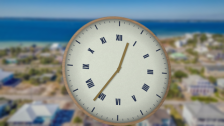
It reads 12 h 36 min
